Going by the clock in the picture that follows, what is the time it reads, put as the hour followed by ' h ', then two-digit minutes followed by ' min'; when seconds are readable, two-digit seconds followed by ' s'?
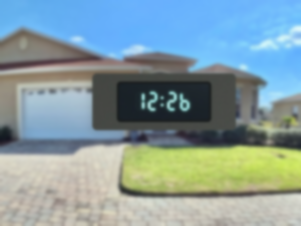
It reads 12 h 26 min
